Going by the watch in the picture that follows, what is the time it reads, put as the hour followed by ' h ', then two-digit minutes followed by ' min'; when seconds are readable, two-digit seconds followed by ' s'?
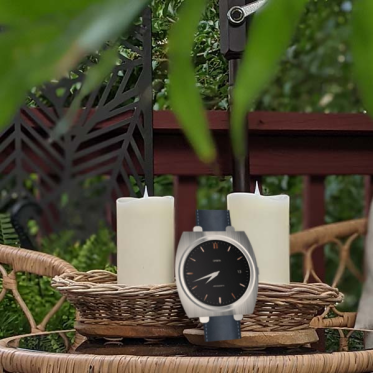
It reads 7 h 42 min
